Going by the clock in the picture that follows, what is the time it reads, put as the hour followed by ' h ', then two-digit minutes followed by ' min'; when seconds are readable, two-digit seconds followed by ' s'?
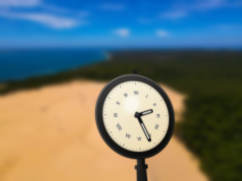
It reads 2 h 26 min
